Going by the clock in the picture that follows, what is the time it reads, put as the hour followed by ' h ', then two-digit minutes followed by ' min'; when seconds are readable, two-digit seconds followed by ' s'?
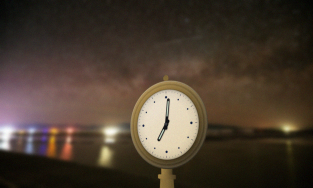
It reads 7 h 01 min
